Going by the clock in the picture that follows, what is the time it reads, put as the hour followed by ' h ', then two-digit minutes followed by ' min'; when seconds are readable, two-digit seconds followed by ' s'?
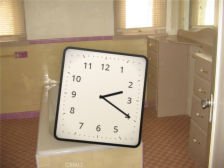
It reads 2 h 20 min
